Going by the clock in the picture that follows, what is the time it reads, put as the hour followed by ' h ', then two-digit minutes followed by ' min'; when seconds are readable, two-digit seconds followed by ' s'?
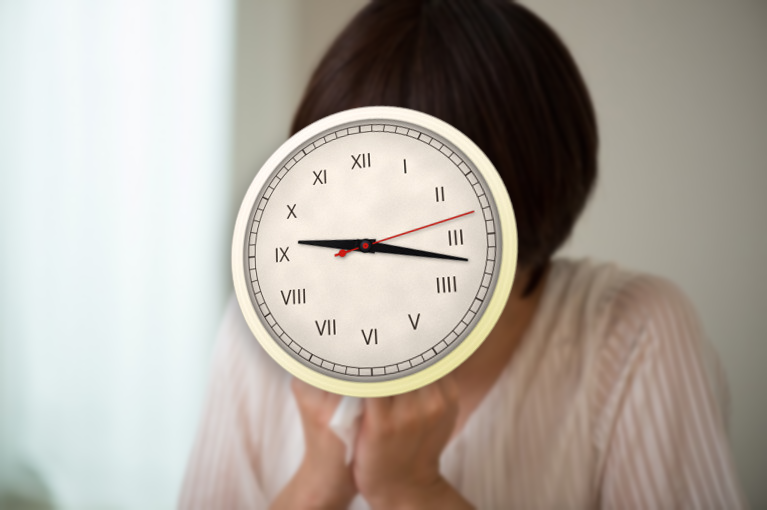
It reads 9 h 17 min 13 s
